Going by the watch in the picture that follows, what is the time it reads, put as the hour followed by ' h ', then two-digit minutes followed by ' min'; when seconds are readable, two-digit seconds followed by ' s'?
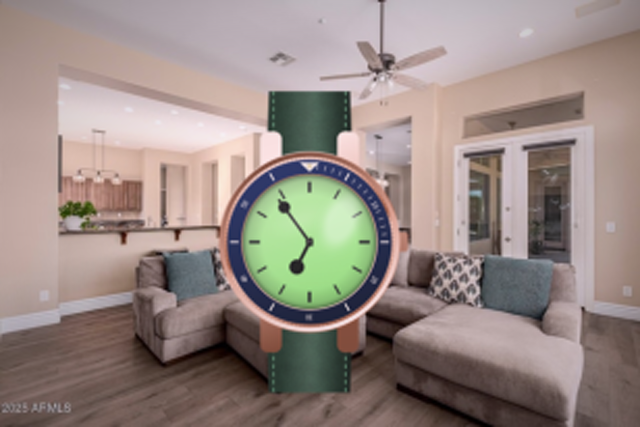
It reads 6 h 54 min
